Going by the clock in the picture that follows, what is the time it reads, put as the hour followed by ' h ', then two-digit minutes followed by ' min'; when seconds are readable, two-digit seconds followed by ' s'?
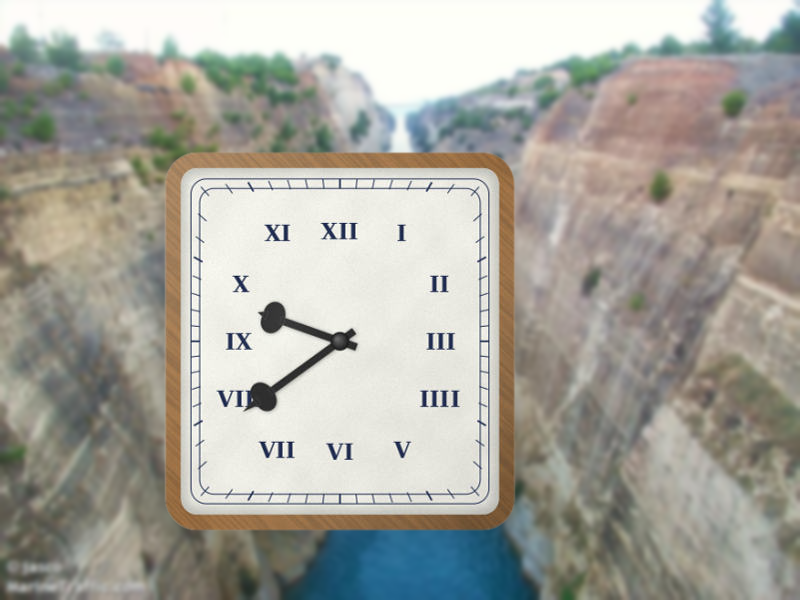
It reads 9 h 39 min
